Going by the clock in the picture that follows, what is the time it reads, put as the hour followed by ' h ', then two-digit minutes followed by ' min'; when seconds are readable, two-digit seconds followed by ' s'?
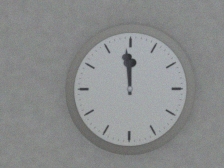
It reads 11 h 59 min
